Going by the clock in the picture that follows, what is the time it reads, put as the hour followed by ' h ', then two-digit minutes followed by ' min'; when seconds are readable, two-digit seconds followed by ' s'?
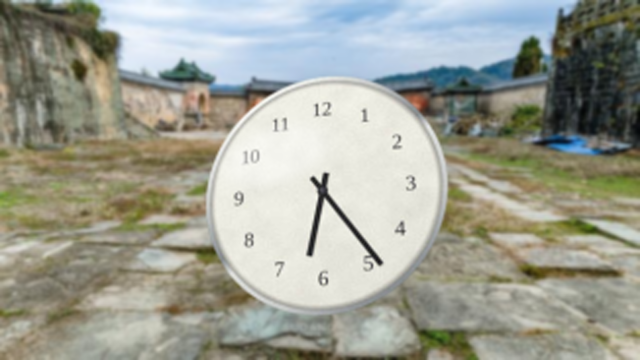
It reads 6 h 24 min
